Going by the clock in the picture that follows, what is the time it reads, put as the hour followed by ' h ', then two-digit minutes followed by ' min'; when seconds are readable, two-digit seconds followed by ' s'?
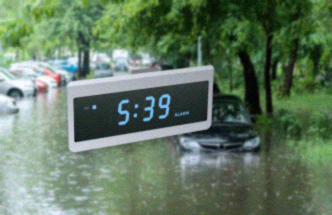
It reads 5 h 39 min
